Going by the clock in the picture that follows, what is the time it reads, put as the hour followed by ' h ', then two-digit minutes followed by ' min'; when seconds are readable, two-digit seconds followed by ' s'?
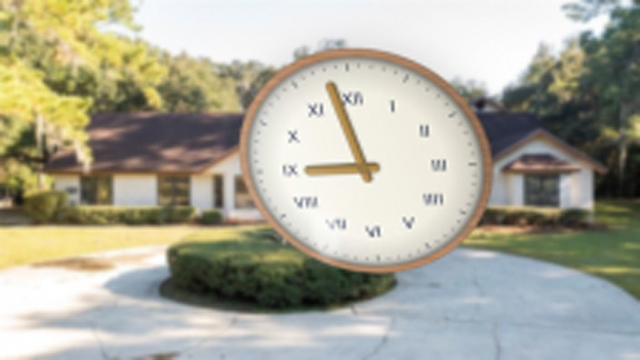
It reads 8 h 58 min
